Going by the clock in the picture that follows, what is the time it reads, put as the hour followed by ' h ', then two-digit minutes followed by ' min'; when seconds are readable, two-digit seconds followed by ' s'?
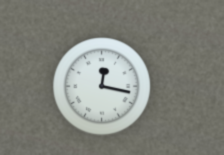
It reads 12 h 17 min
